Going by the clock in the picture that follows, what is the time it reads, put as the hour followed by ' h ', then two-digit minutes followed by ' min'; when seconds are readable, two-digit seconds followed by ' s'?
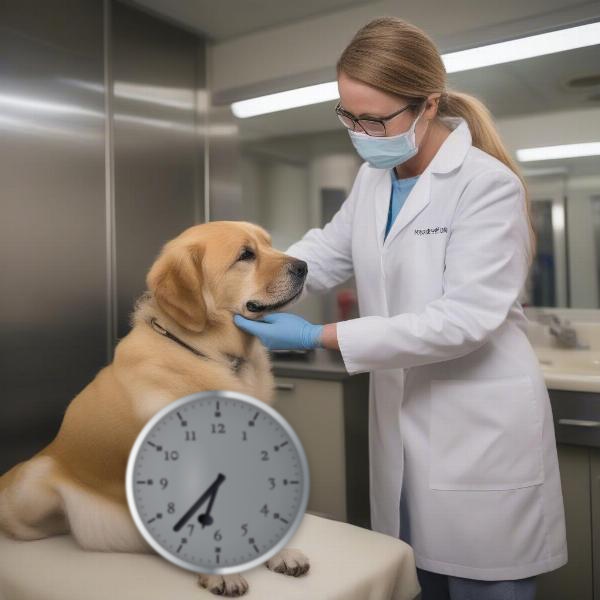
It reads 6 h 37 min
